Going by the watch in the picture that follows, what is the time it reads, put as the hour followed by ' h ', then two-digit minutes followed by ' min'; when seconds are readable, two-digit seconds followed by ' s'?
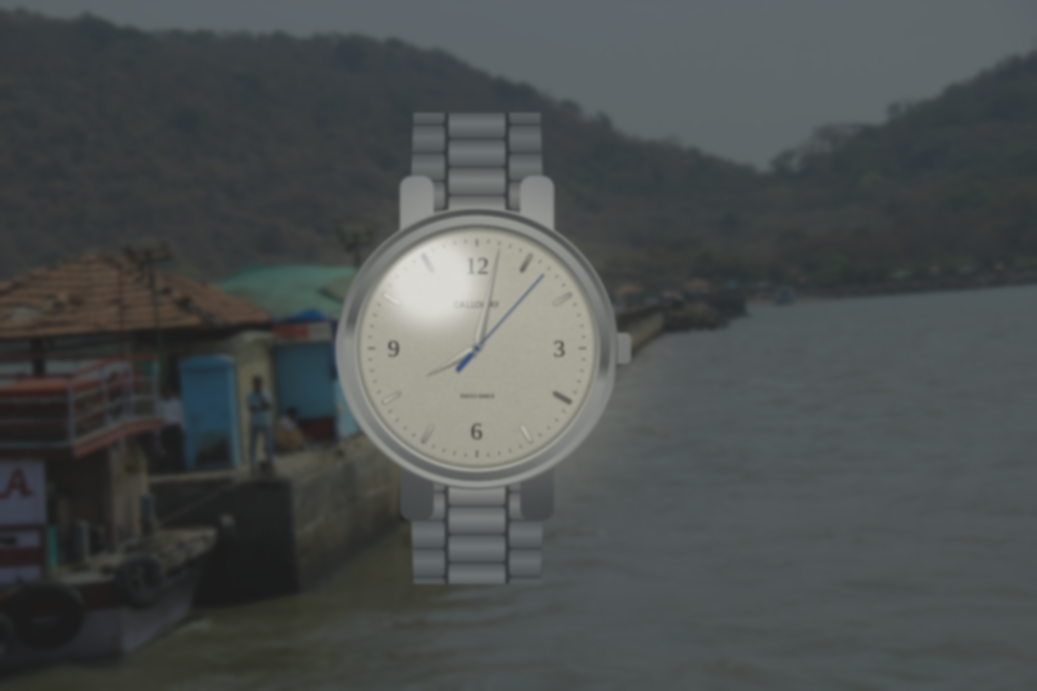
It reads 8 h 02 min 07 s
